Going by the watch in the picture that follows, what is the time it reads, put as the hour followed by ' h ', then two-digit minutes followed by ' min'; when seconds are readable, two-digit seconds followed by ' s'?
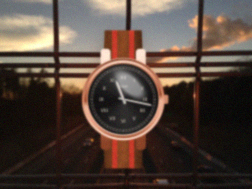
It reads 11 h 17 min
